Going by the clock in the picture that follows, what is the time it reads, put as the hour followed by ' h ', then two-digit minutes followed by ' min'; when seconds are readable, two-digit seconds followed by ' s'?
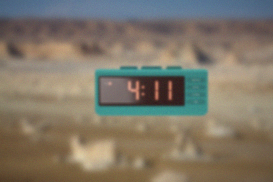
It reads 4 h 11 min
